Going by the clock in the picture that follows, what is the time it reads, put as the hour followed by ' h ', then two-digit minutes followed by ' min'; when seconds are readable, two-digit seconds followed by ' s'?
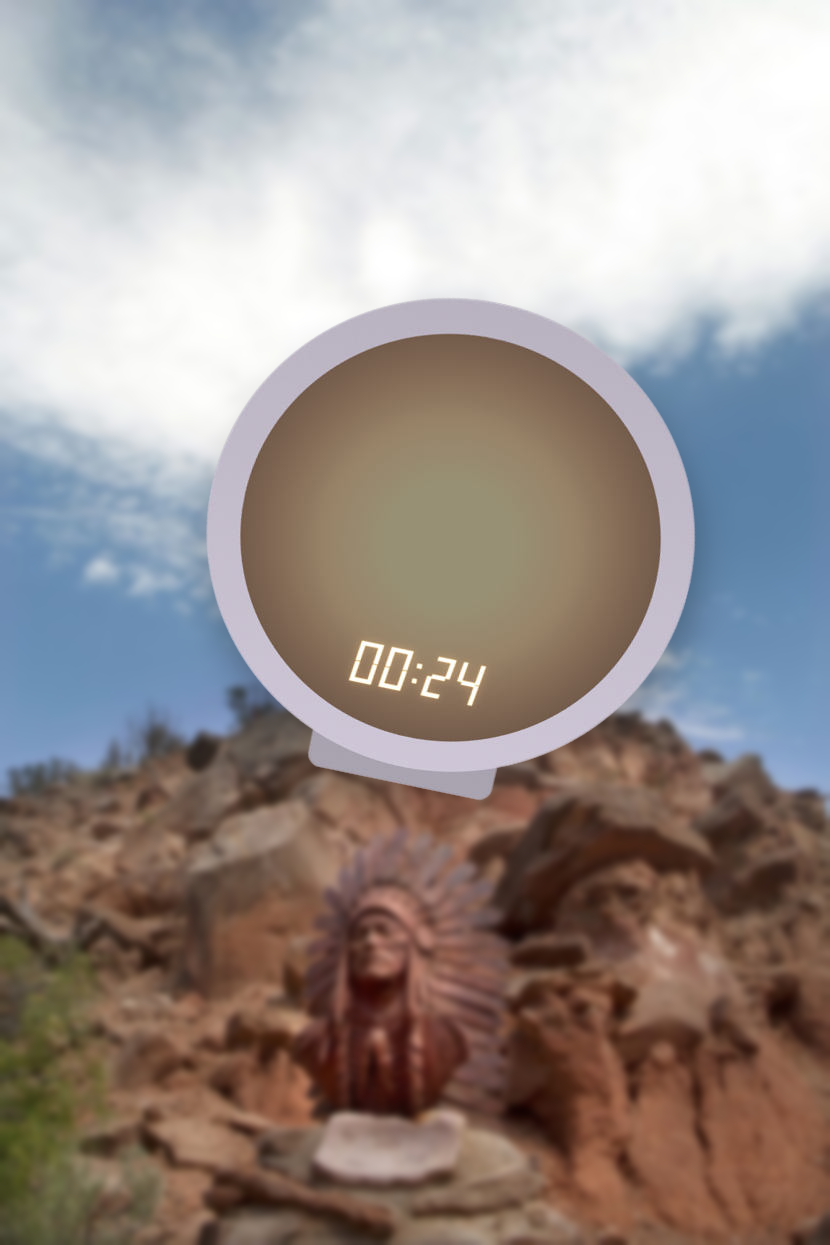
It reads 0 h 24 min
